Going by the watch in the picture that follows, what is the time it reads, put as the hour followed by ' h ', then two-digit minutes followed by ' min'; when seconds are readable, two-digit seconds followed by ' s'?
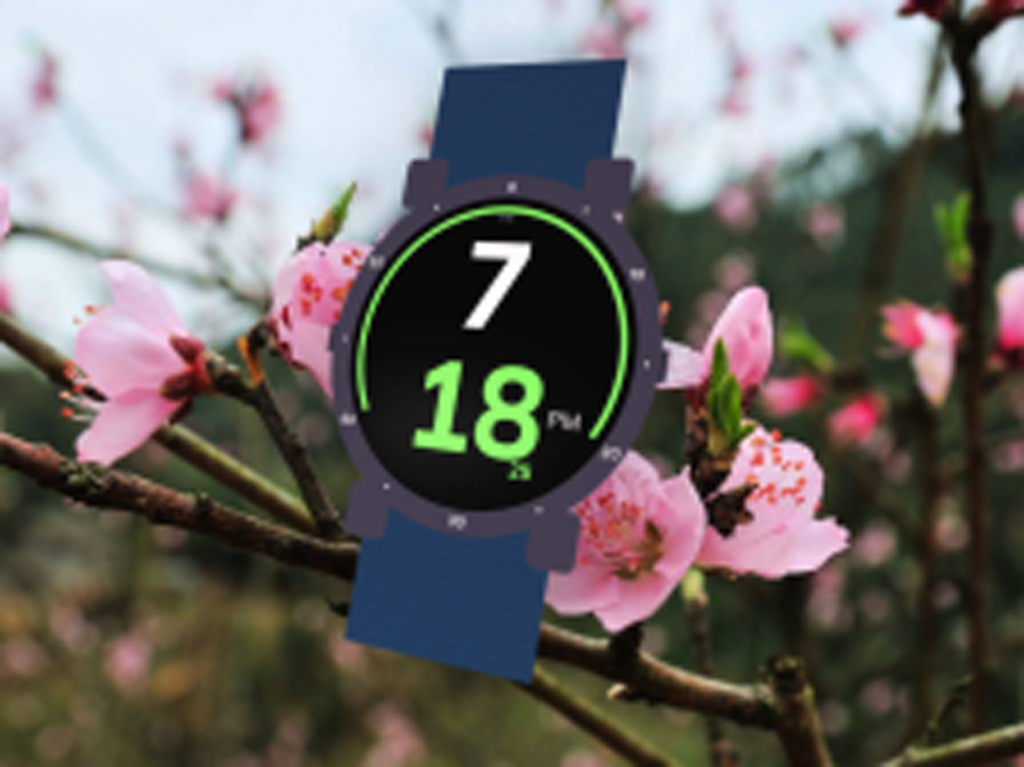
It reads 7 h 18 min
